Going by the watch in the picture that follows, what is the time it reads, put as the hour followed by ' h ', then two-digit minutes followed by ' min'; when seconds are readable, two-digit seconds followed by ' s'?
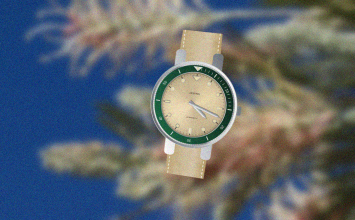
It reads 4 h 18 min
